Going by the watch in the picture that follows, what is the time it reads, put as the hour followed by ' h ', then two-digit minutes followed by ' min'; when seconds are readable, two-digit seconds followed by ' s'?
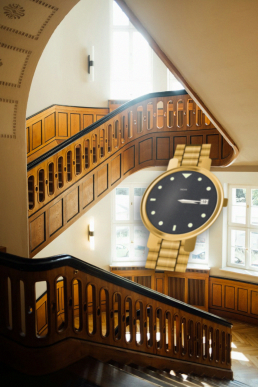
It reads 3 h 15 min
